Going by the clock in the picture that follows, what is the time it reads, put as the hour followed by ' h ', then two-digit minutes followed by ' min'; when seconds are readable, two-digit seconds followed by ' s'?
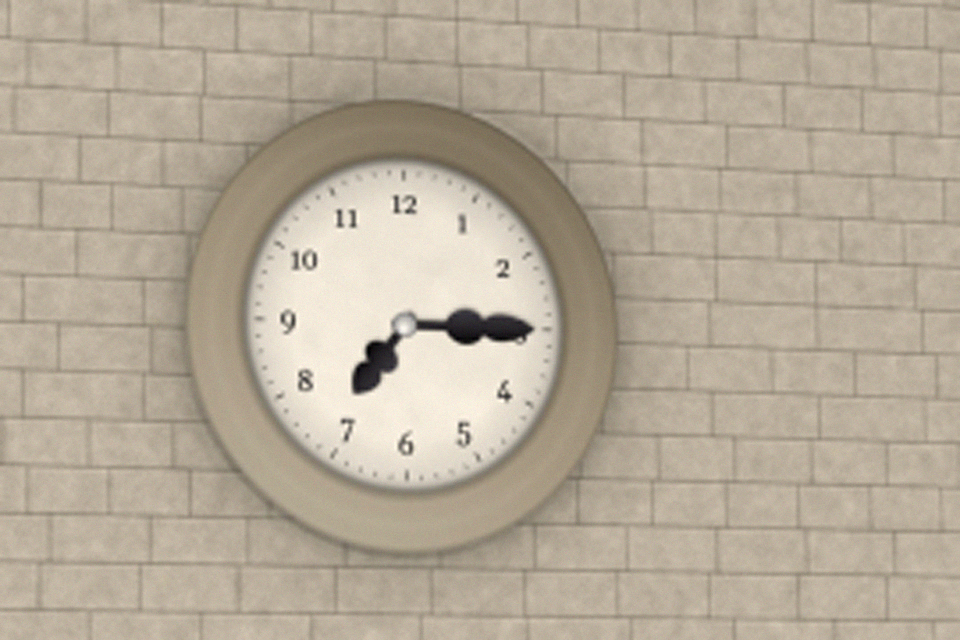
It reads 7 h 15 min
